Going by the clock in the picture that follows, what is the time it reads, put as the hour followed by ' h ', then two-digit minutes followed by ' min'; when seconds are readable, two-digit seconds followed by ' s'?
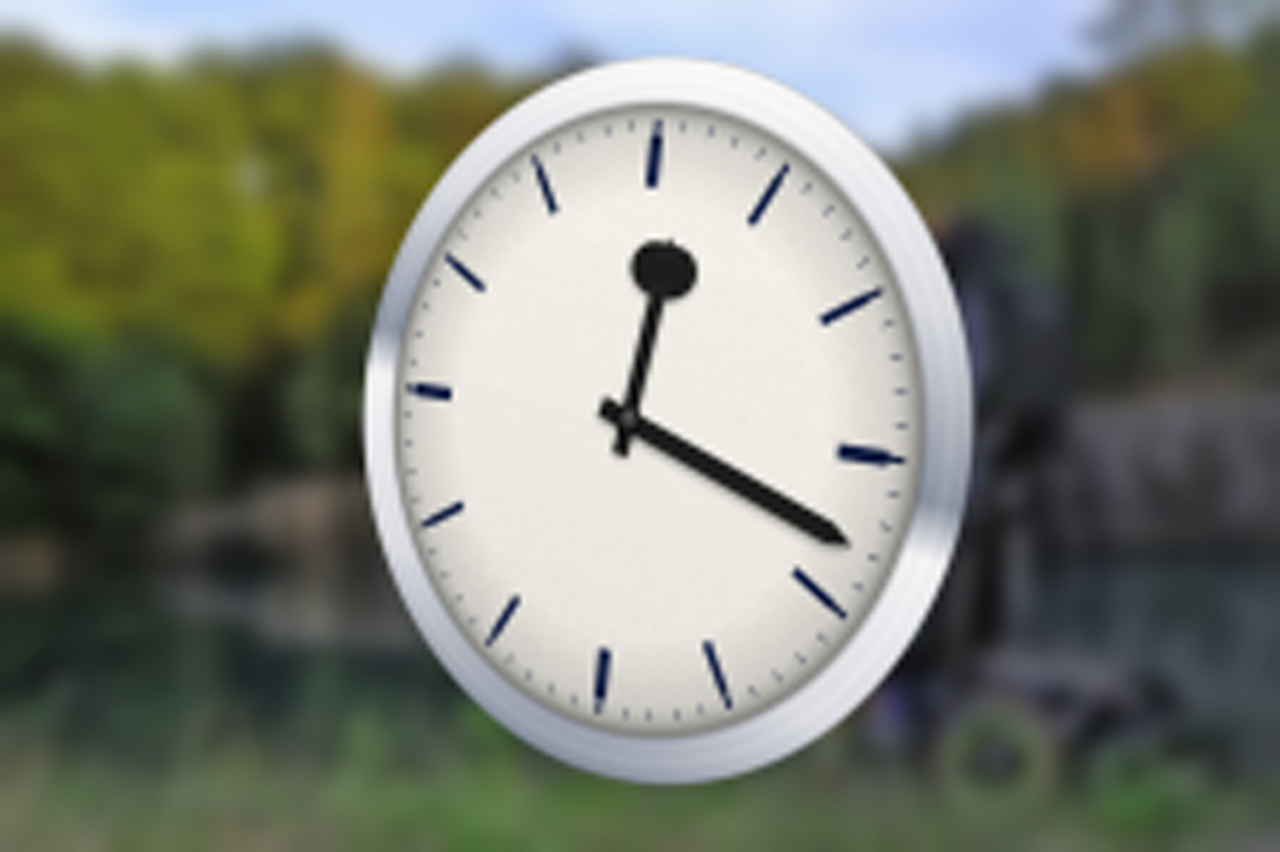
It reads 12 h 18 min
